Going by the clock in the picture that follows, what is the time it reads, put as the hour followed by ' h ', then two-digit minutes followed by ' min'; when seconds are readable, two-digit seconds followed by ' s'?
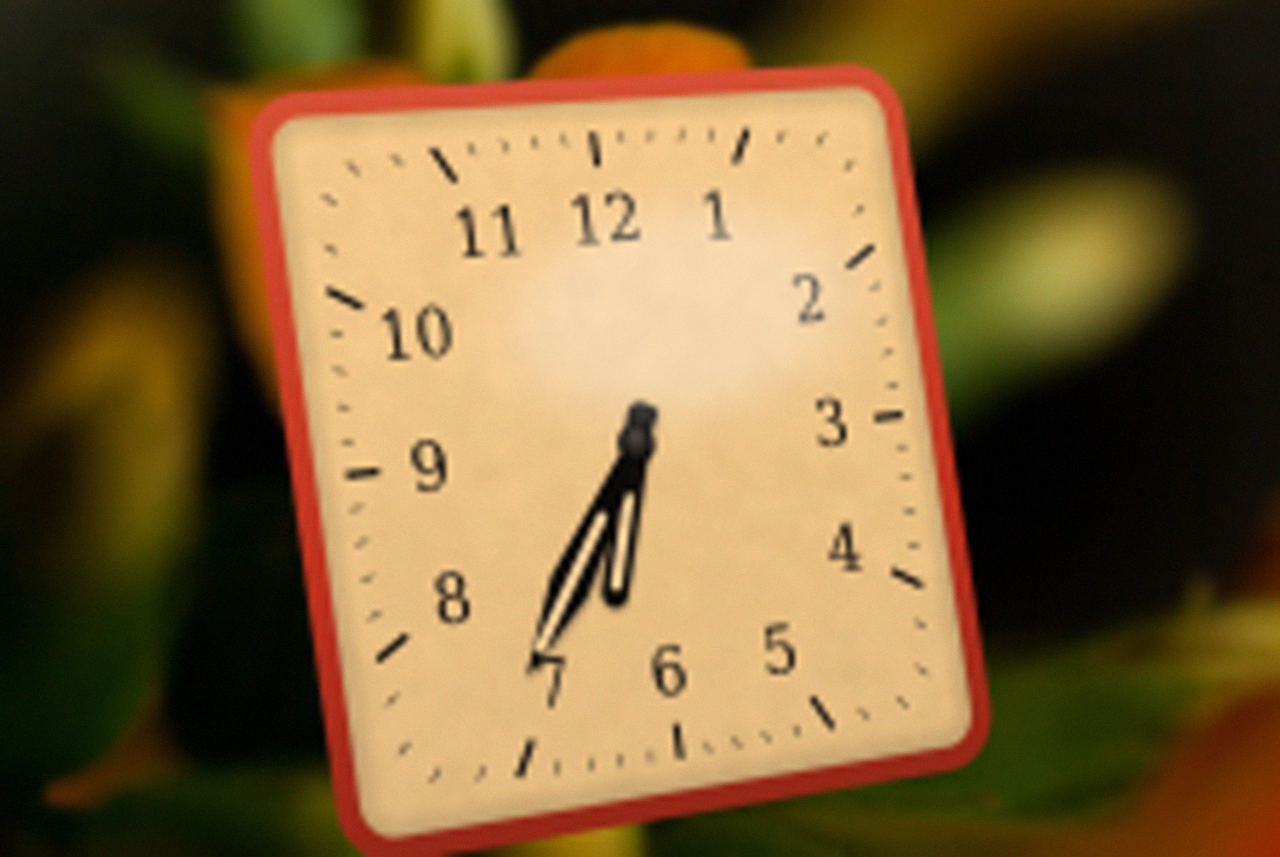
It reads 6 h 36 min
